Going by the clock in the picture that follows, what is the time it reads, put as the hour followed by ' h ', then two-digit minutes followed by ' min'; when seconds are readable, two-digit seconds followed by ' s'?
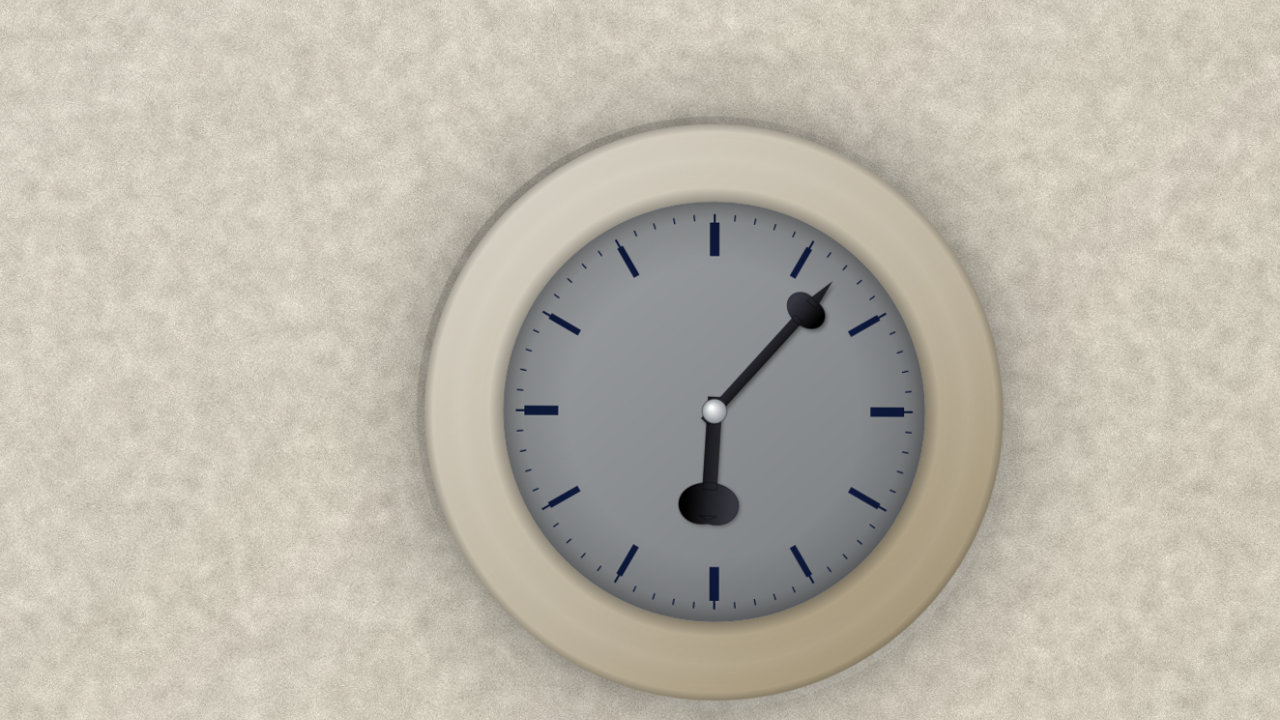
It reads 6 h 07 min
